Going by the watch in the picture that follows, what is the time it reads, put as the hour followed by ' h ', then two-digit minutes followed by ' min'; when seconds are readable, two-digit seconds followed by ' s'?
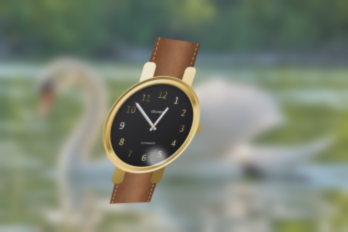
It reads 12 h 52 min
